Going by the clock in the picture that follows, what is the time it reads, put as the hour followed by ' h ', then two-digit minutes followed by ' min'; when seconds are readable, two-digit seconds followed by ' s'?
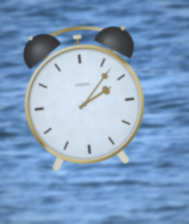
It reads 2 h 07 min
